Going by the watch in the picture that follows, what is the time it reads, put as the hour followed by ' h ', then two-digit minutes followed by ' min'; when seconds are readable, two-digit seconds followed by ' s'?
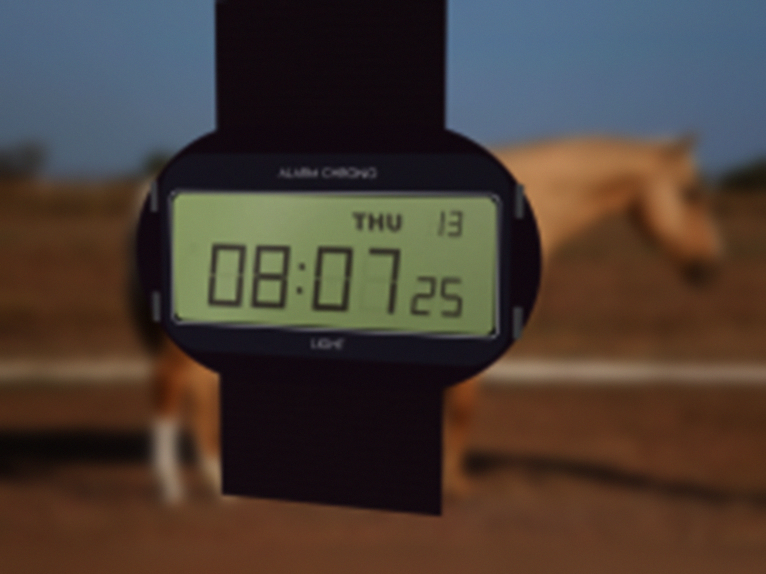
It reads 8 h 07 min 25 s
